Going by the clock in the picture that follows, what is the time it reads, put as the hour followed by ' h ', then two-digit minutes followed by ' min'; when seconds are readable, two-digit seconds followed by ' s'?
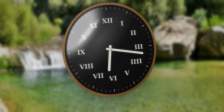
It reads 6 h 17 min
